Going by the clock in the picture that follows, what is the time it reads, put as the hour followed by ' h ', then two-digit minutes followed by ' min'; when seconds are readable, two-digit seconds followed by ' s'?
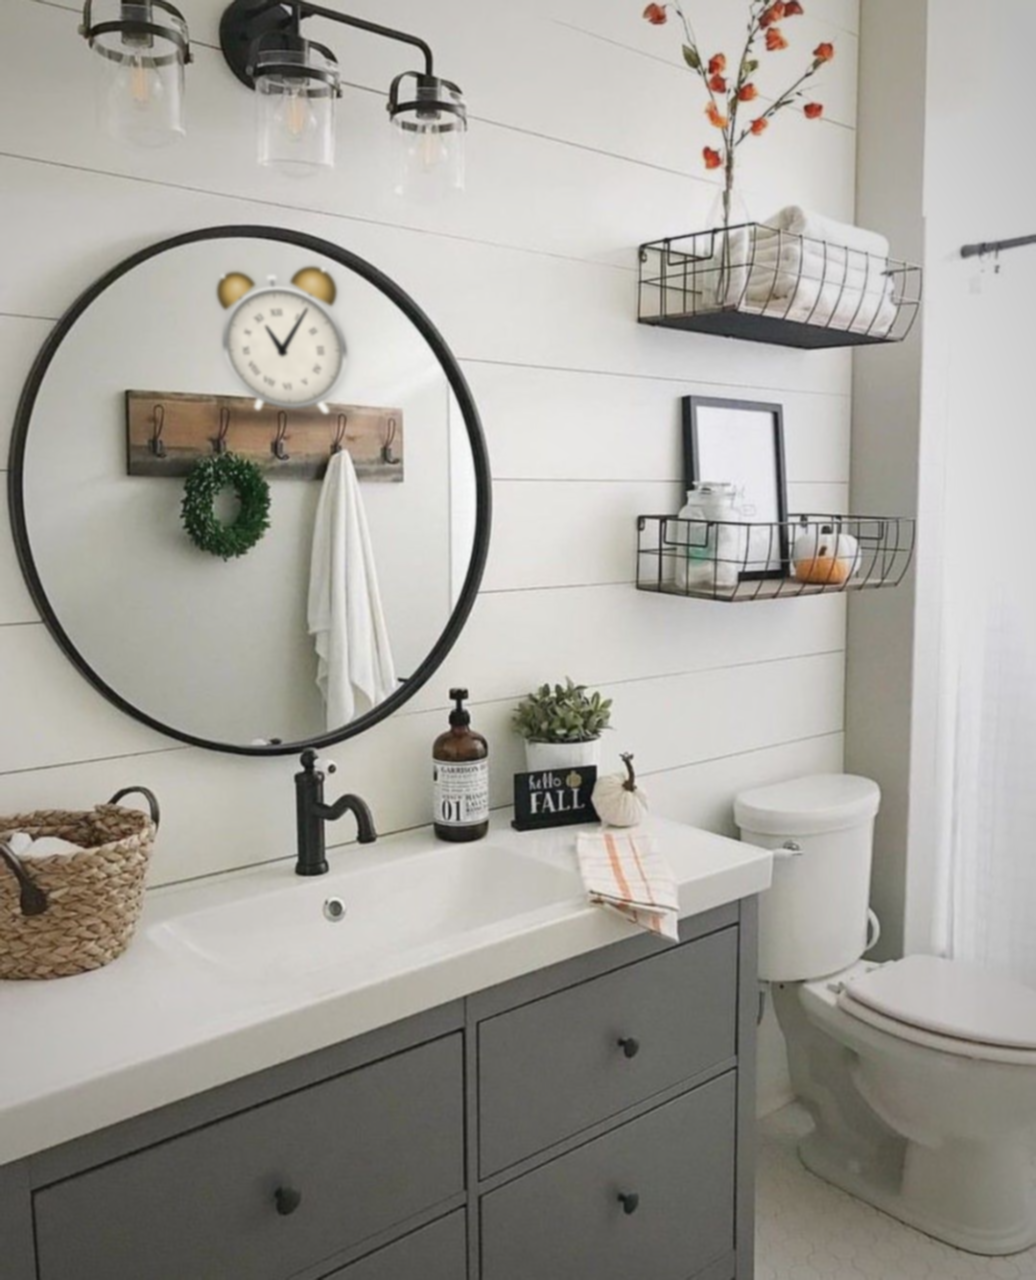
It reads 11 h 06 min
